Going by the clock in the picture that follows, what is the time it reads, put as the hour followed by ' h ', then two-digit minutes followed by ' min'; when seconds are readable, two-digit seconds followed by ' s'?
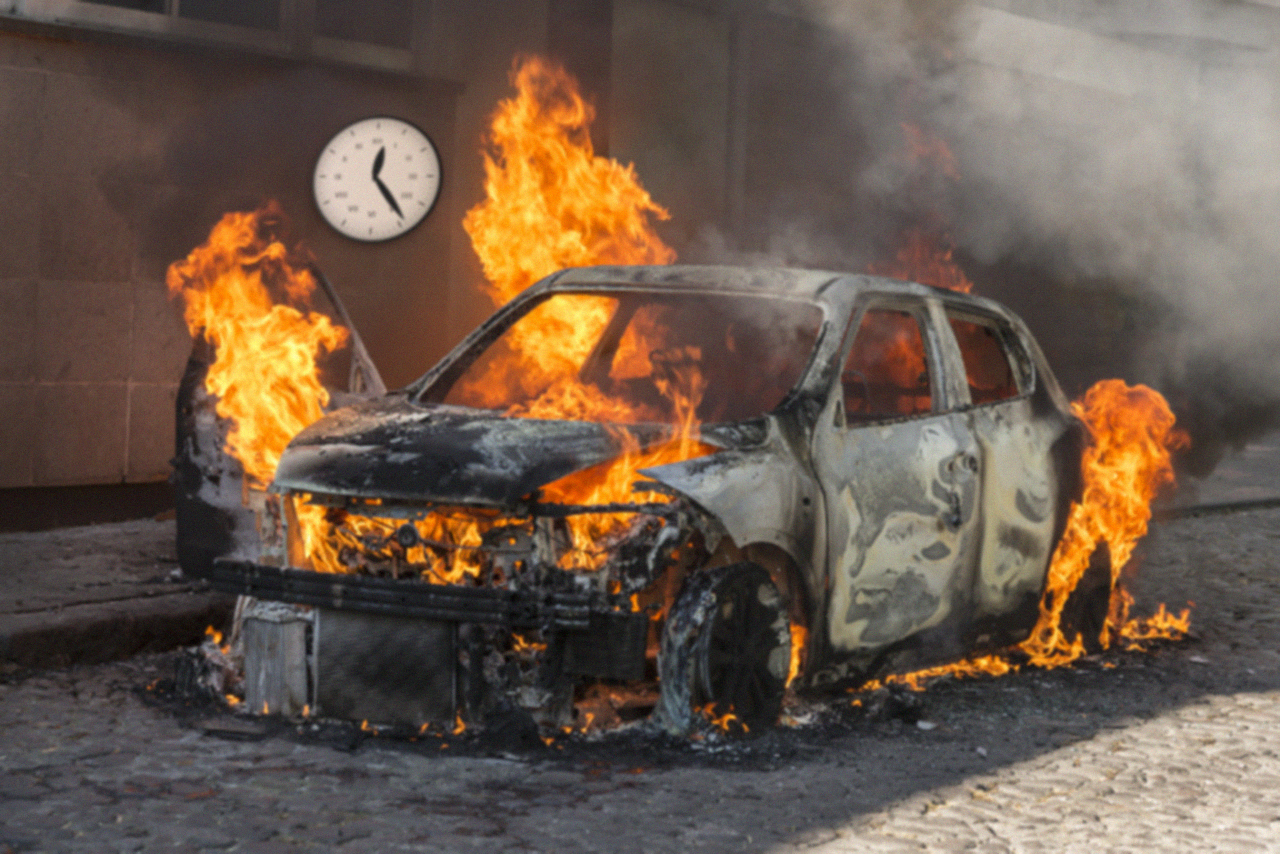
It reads 12 h 24 min
